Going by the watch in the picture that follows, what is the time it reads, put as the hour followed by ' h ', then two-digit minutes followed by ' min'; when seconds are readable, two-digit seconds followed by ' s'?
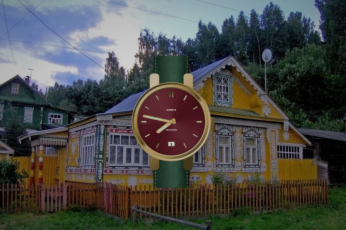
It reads 7 h 47 min
